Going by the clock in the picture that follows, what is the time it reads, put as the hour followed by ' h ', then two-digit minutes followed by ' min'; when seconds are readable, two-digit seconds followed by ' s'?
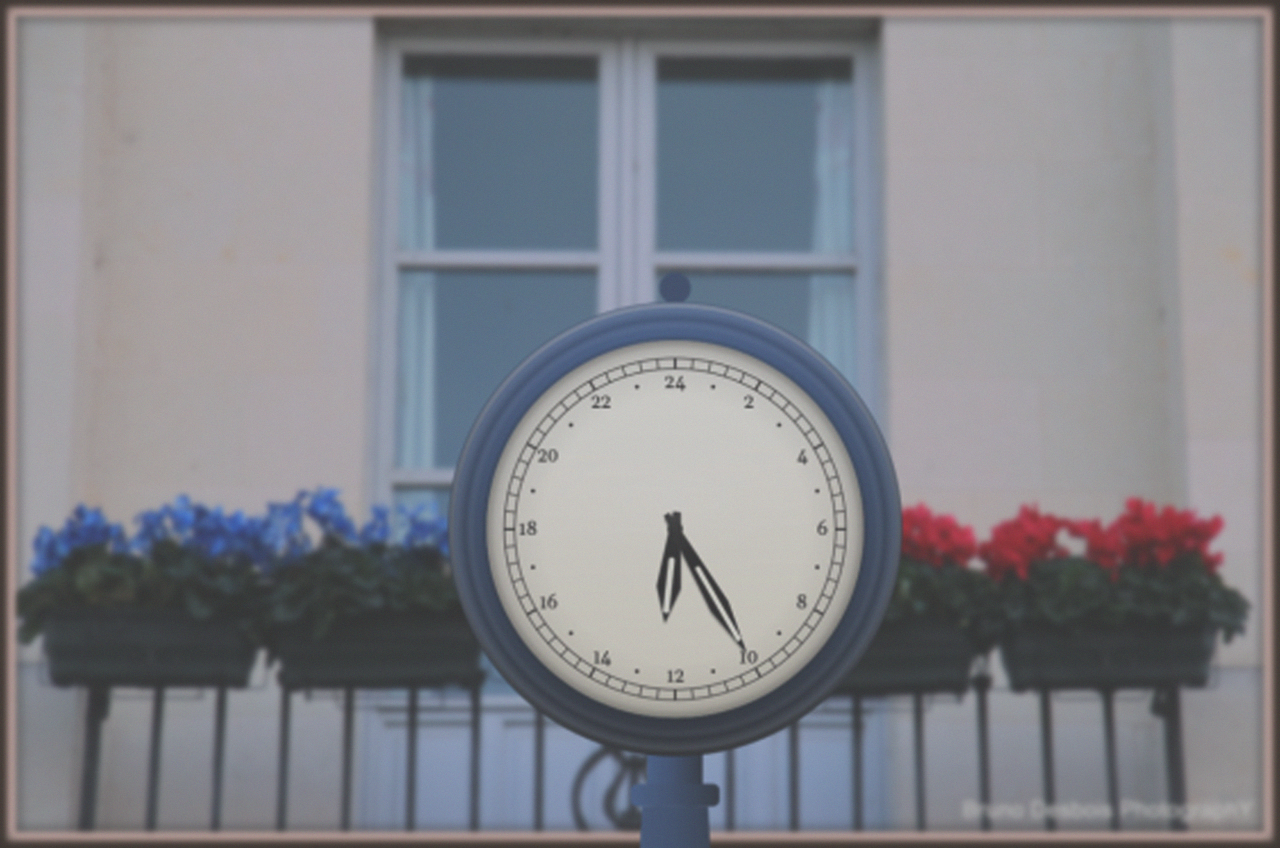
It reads 12 h 25 min
